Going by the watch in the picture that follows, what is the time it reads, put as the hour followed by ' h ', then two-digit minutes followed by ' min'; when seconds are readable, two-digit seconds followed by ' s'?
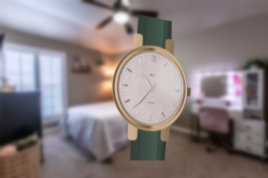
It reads 10 h 37 min
